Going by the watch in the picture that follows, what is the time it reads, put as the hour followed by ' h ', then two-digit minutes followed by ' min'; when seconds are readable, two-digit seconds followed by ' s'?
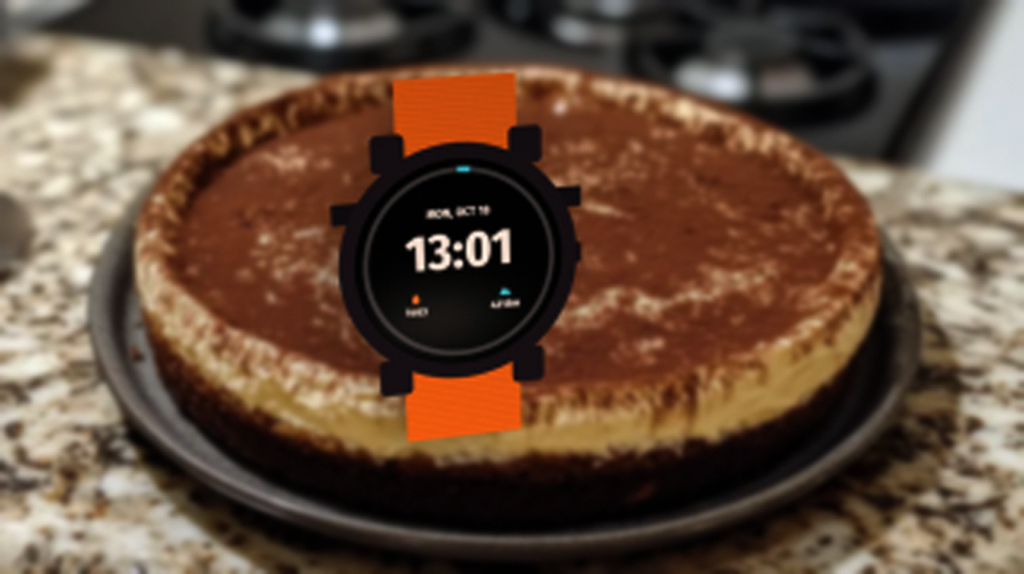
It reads 13 h 01 min
